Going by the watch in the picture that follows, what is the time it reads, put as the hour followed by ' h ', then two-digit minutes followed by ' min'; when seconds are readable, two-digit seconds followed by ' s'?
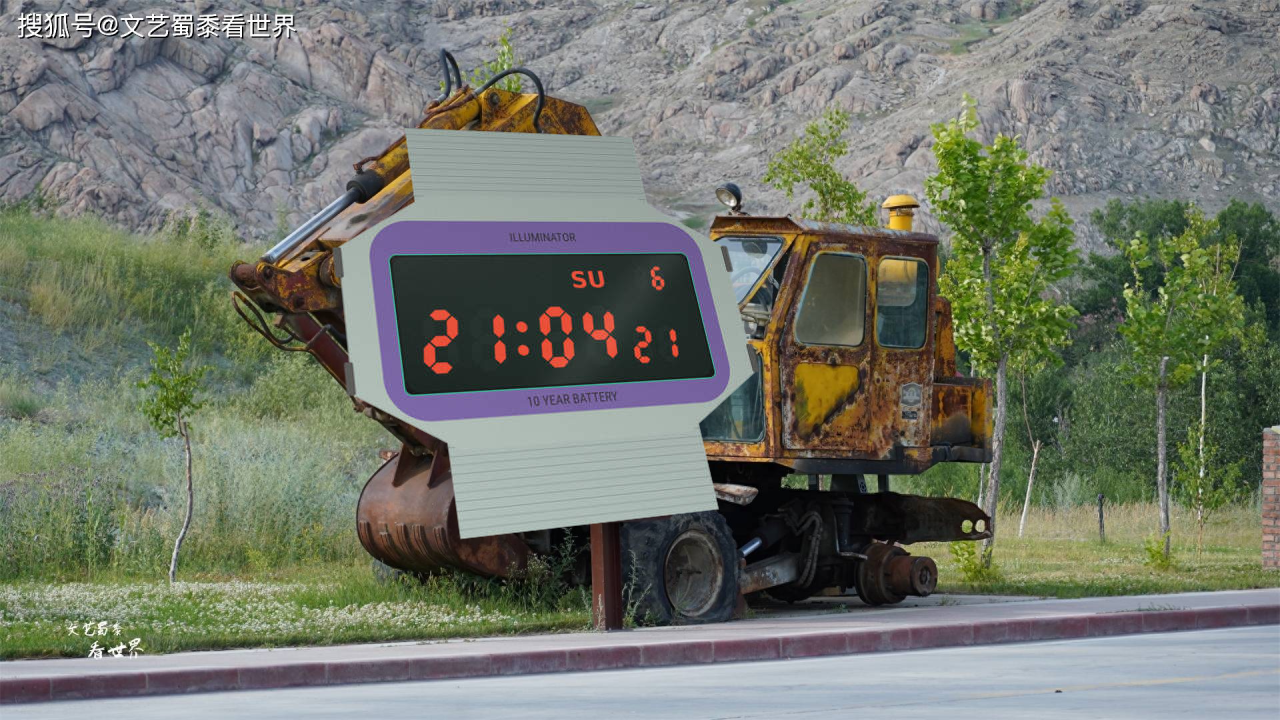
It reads 21 h 04 min 21 s
